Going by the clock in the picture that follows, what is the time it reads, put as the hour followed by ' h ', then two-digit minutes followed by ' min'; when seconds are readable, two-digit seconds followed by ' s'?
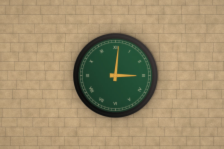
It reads 3 h 01 min
